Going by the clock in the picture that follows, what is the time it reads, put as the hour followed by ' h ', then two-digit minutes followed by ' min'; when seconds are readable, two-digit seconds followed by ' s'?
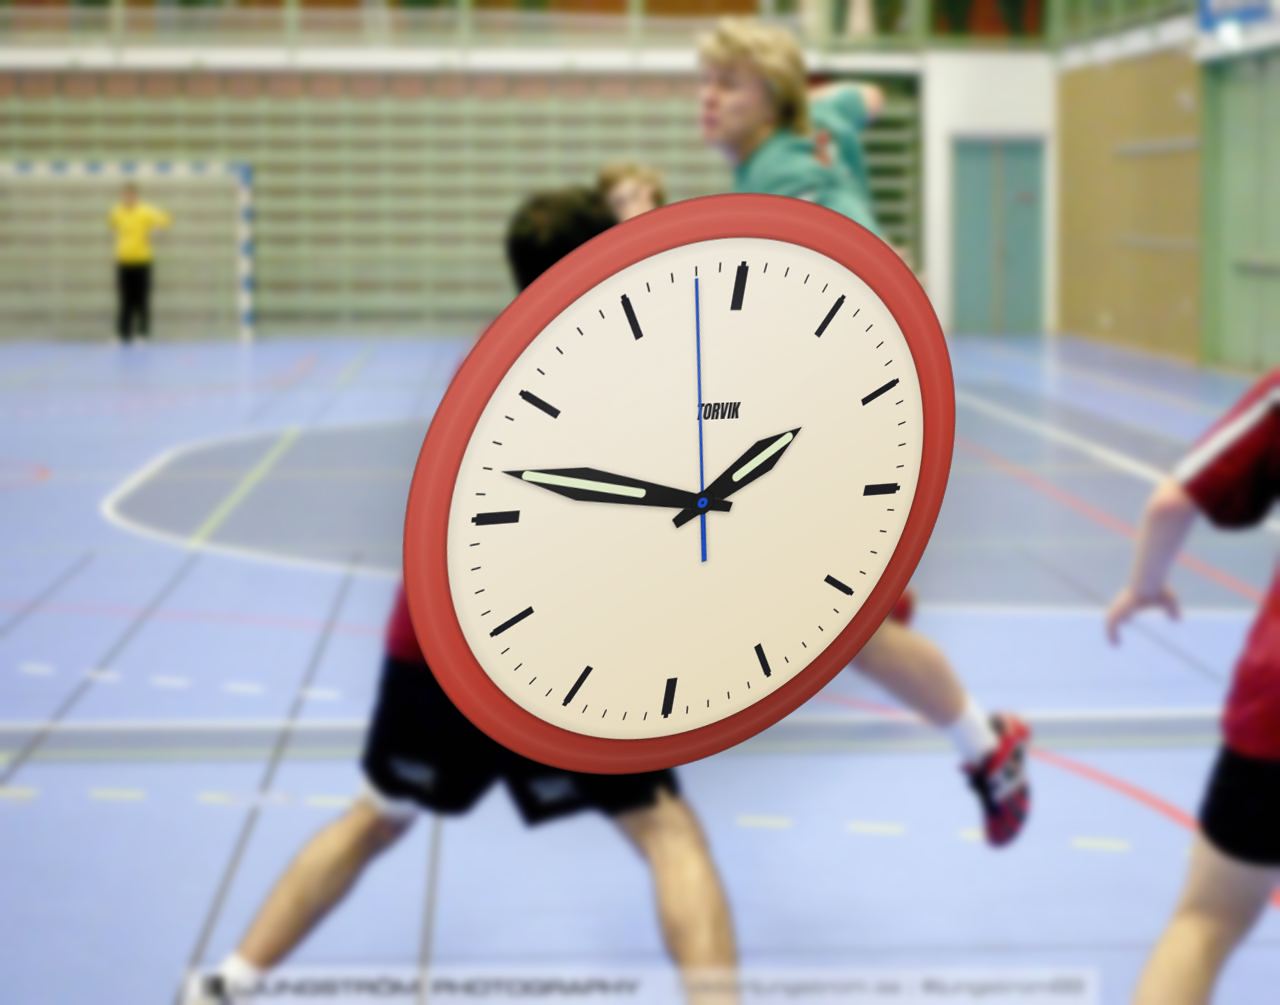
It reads 1 h 46 min 58 s
